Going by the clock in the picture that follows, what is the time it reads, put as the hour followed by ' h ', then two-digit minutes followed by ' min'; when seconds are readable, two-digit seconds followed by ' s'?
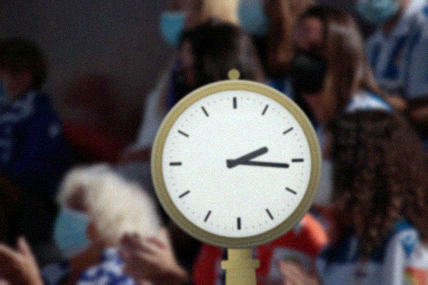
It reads 2 h 16 min
